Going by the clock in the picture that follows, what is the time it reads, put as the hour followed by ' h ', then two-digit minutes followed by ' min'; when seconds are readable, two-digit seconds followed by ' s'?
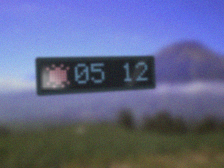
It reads 5 h 12 min
